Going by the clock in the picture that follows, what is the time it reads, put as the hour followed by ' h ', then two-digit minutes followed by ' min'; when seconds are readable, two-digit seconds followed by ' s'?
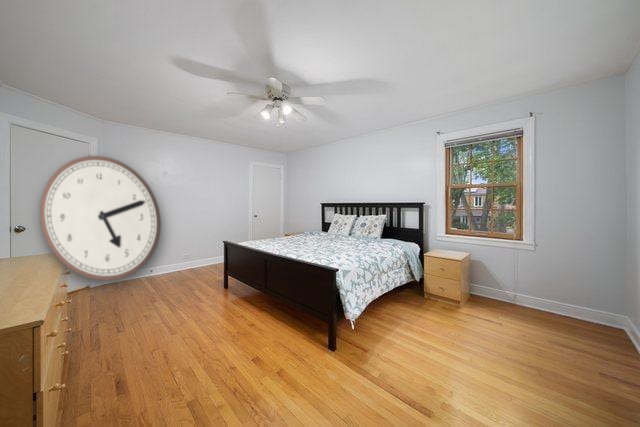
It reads 5 h 12 min
